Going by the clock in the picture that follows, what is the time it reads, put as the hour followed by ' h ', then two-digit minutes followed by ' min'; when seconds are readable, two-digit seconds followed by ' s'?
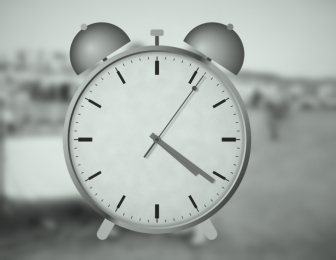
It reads 4 h 21 min 06 s
